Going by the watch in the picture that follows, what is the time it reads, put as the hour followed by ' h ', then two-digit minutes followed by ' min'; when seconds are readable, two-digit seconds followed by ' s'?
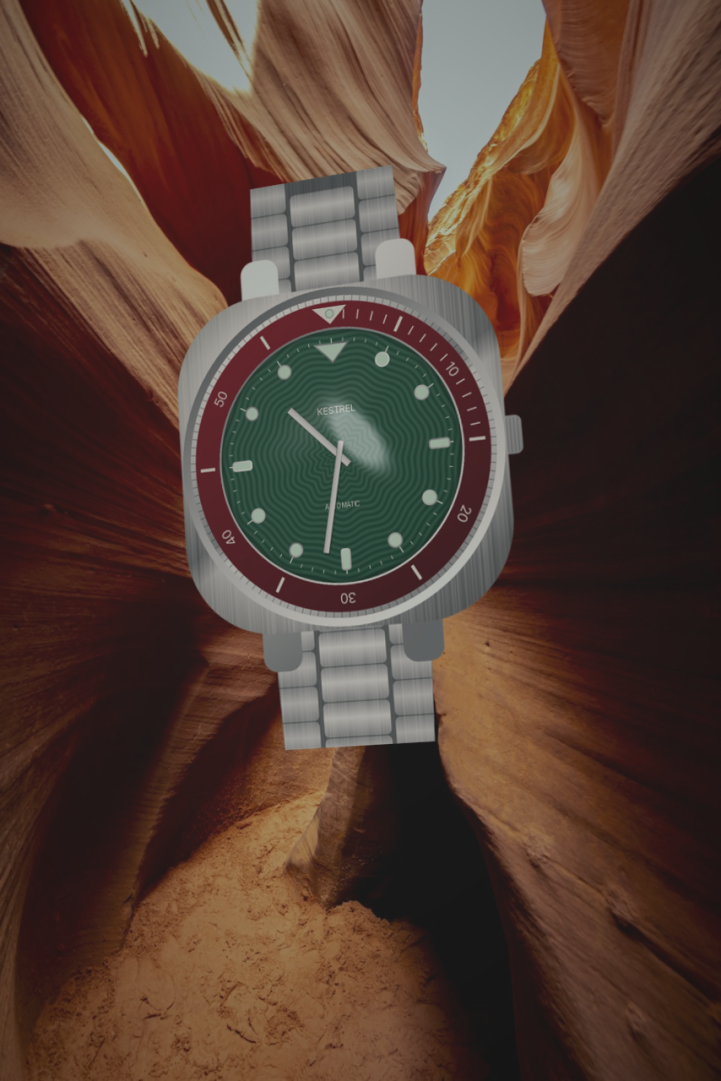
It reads 10 h 32 min
